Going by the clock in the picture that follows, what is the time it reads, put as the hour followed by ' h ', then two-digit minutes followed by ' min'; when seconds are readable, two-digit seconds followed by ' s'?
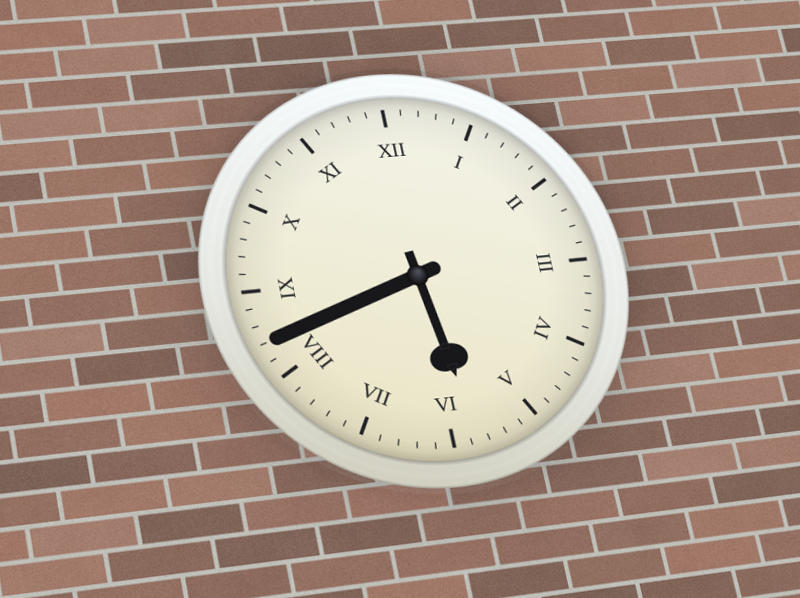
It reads 5 h 42 min
